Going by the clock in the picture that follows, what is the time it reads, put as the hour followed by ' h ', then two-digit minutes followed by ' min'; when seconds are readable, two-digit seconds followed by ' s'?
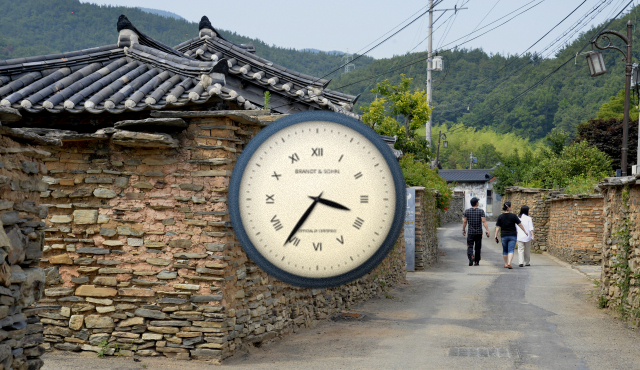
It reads 3 h 36 min
